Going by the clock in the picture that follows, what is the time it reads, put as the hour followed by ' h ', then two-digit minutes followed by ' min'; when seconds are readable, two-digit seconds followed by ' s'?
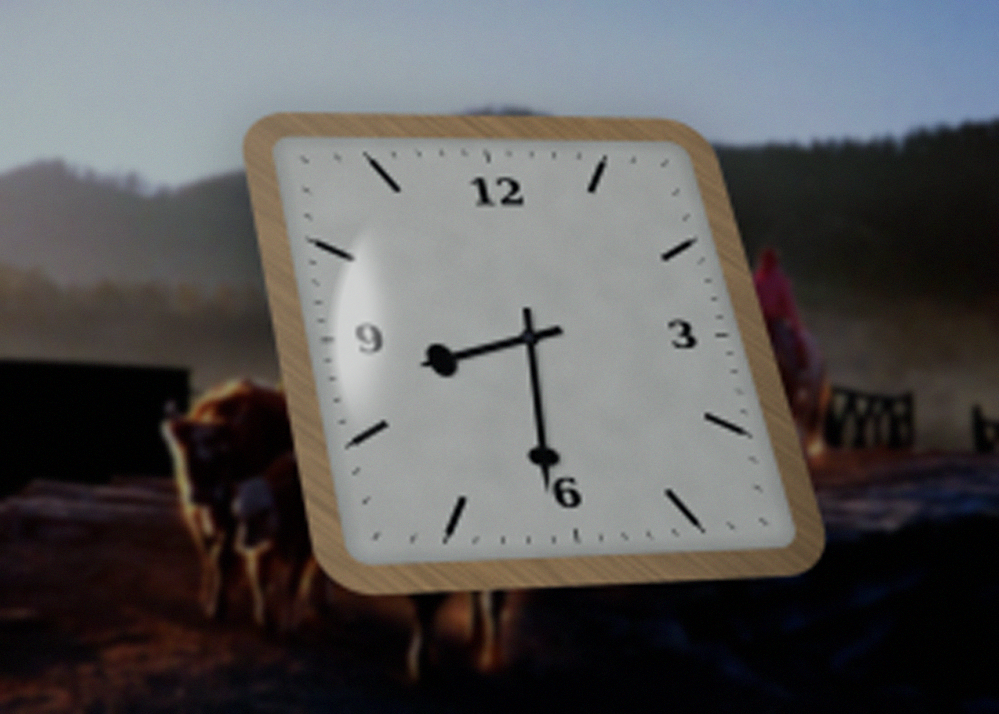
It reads 8 h 31 min
